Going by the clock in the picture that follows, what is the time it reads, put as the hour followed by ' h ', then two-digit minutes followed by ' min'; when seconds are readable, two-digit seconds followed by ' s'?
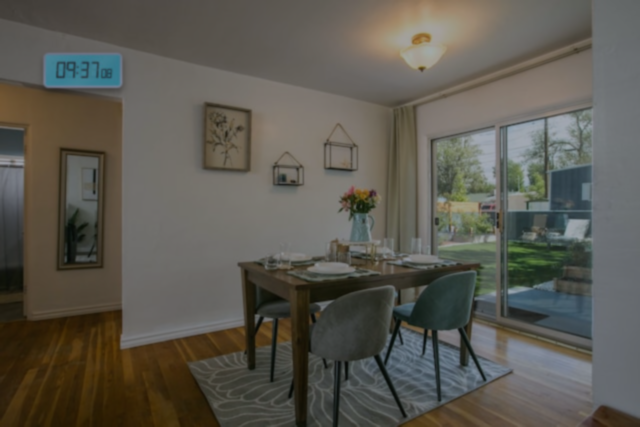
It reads 9 h 37 min
